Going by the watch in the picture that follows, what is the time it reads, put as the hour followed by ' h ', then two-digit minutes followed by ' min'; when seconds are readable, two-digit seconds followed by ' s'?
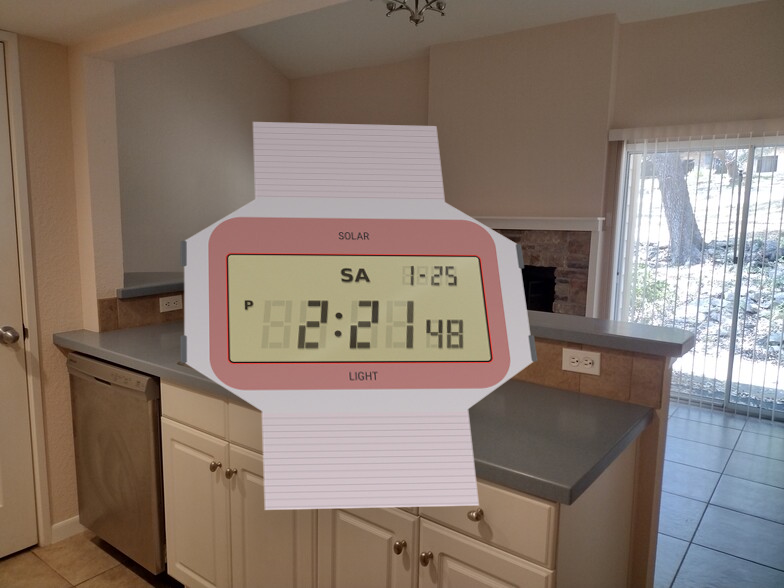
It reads 2 h 21 min 48 s
